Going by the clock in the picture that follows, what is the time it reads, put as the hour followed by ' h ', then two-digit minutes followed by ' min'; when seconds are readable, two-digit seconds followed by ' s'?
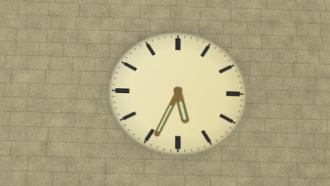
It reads 5 h 34 min
